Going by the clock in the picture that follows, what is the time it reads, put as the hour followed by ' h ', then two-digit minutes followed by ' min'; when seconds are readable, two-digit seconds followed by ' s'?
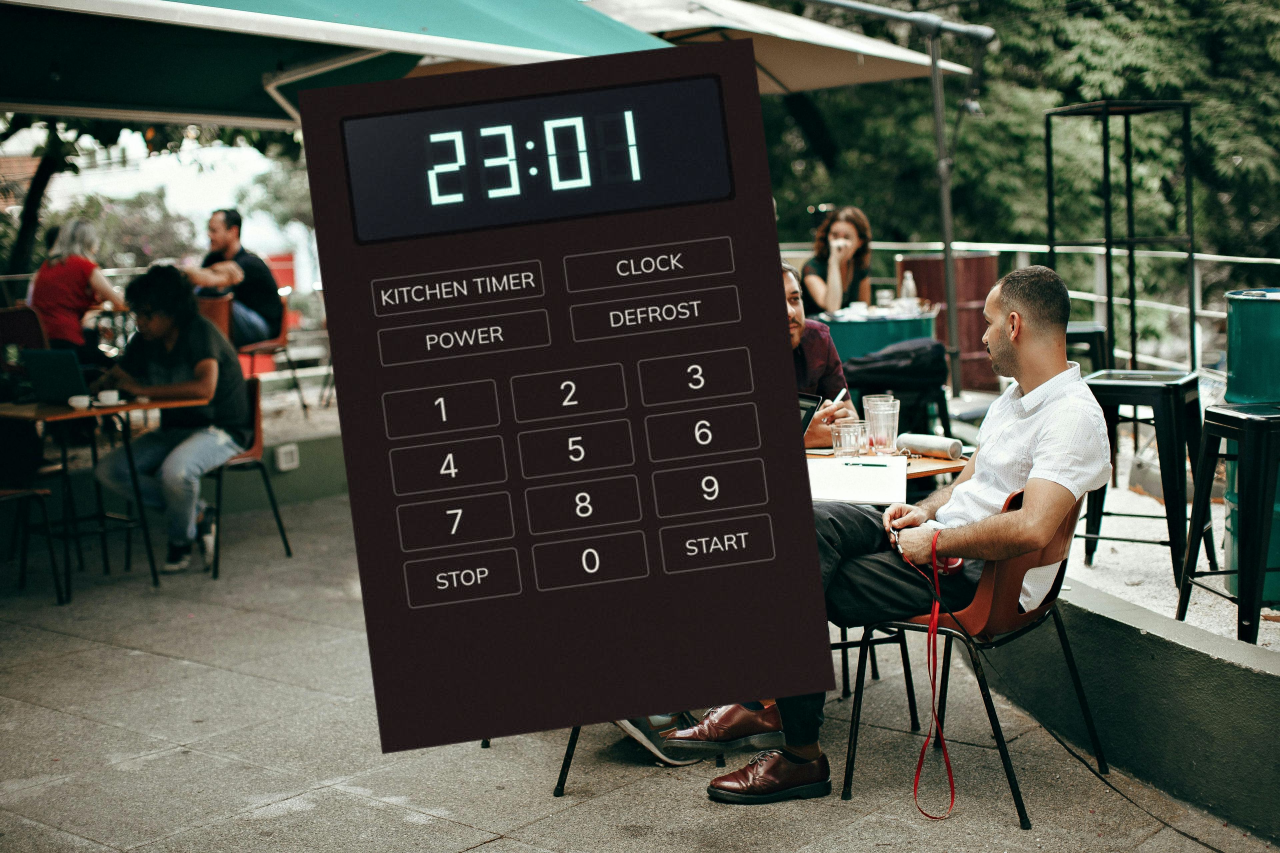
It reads 23 h 01 min
